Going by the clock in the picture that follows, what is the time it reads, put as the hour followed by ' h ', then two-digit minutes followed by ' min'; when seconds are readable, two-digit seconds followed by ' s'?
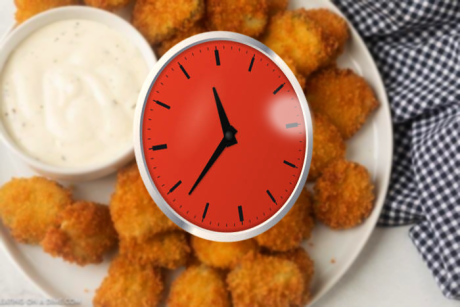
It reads 11 h 38 min
